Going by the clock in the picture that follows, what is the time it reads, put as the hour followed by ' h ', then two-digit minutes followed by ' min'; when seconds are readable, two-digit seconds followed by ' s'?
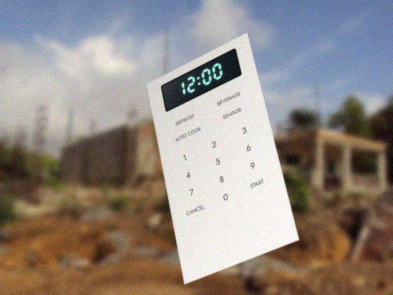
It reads 12 h 00 min
